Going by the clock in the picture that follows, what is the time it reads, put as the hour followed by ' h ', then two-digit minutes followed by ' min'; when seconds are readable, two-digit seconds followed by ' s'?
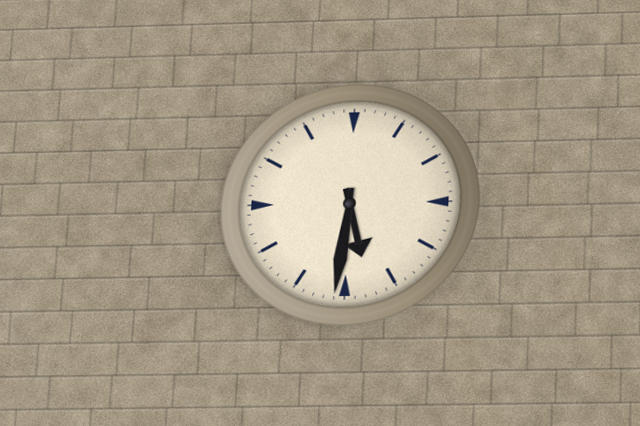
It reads 5 h 31 min
